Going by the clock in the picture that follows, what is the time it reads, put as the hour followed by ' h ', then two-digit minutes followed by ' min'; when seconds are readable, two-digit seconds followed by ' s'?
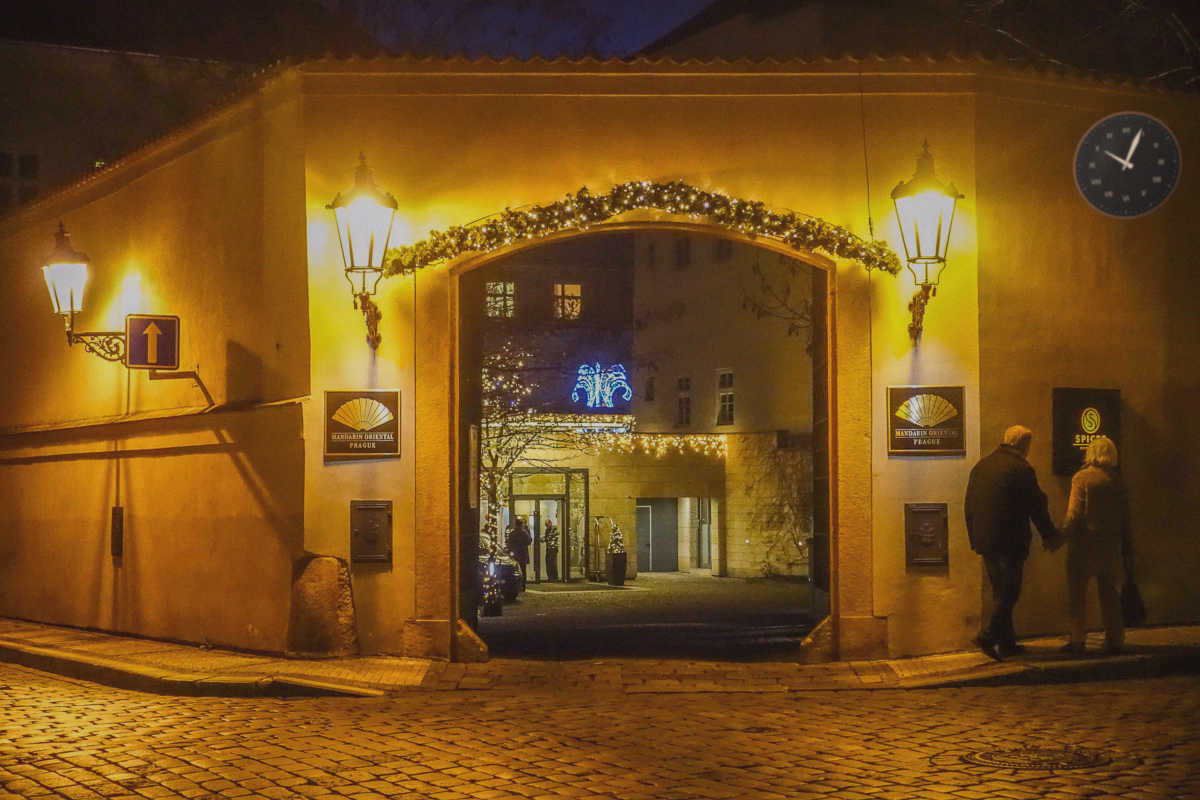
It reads 10 h 04 min
